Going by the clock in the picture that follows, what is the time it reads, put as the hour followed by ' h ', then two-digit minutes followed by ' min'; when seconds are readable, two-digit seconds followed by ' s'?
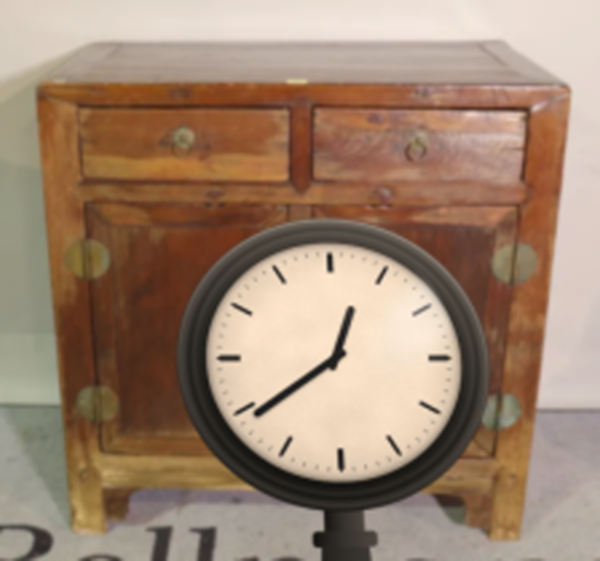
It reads 12 h 39 min
